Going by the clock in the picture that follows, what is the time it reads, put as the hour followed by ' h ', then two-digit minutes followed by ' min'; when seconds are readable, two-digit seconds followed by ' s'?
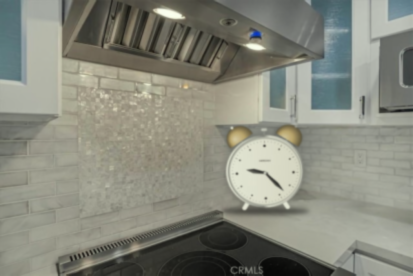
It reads 9 h 23 min
